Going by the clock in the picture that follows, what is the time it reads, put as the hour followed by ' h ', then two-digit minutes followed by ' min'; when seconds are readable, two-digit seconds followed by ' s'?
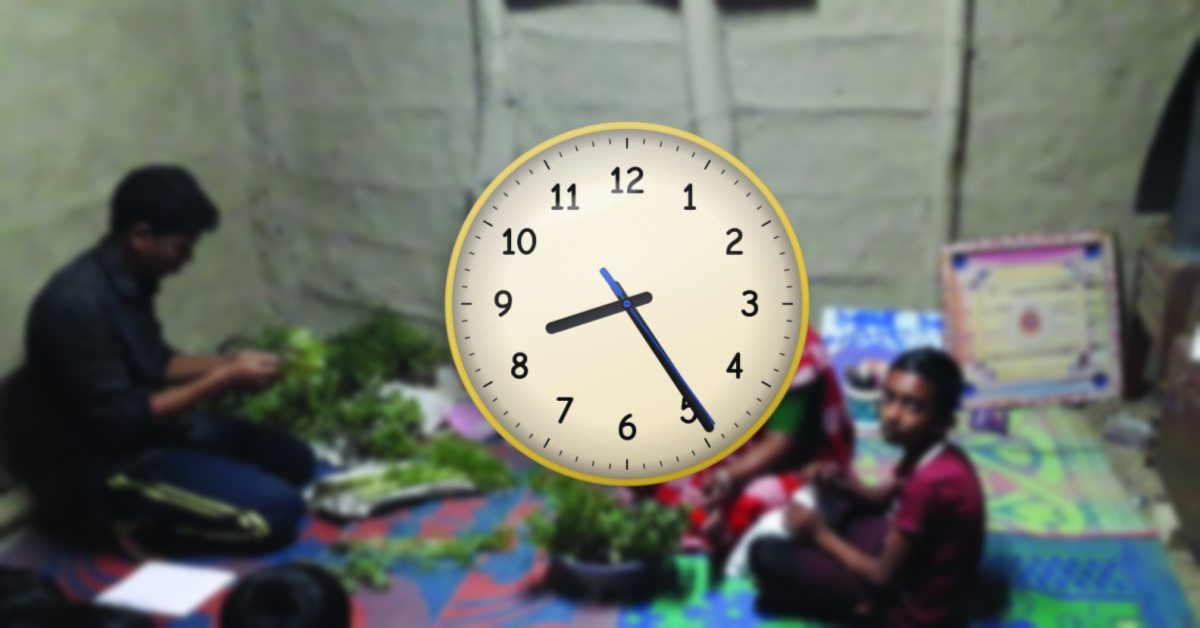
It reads 8 h 24 min 24 s
